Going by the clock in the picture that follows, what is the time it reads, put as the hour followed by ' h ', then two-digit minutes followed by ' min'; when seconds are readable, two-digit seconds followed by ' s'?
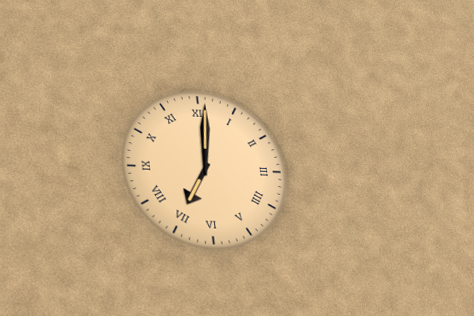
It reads 7 h 01 min
